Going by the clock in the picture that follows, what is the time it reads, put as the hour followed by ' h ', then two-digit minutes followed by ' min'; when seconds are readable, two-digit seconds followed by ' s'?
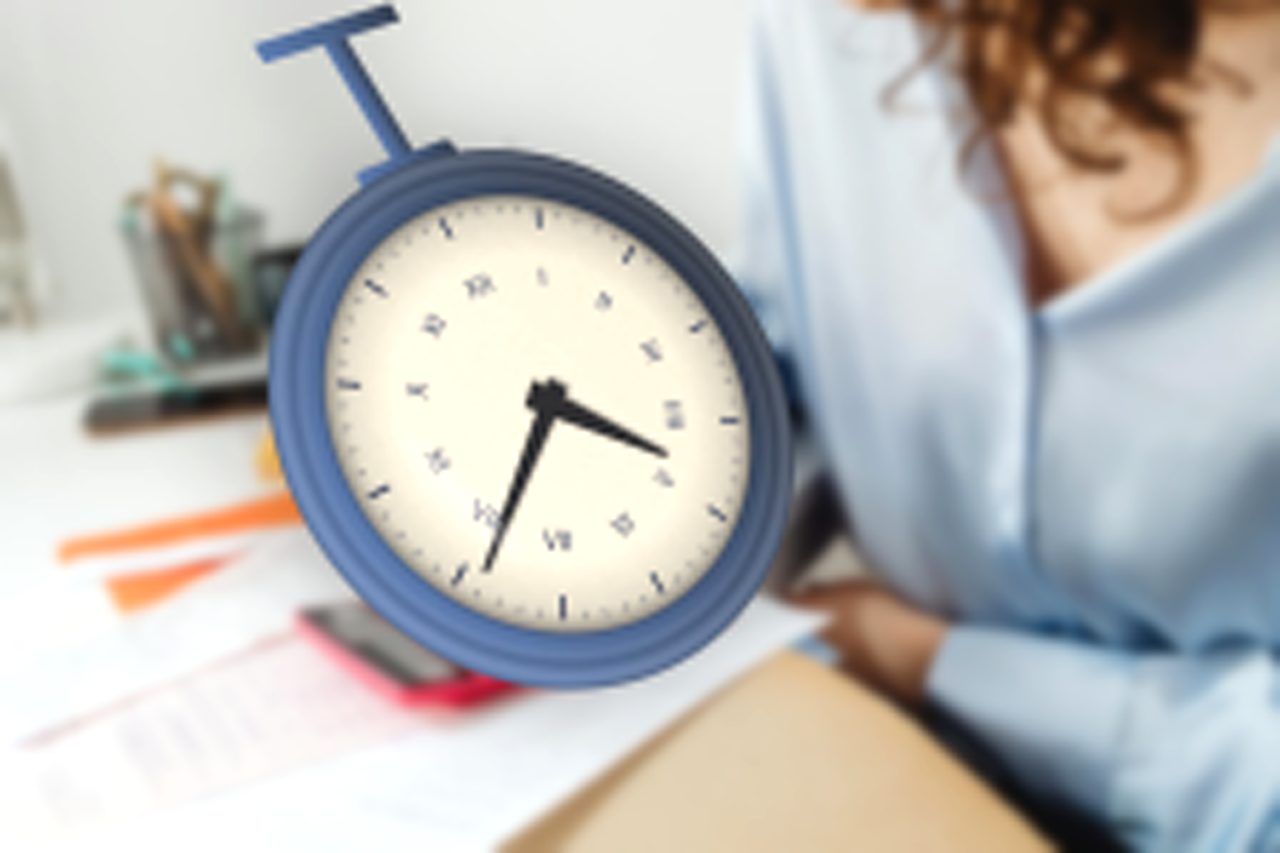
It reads 4 h 39 min
